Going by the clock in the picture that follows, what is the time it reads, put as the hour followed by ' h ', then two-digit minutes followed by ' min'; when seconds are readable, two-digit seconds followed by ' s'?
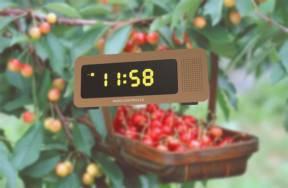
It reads 11 h 58 min
